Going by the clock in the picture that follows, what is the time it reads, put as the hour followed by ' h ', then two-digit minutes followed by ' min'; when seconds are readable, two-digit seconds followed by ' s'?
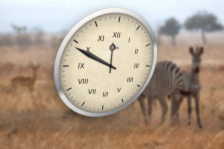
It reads 11 h 49 min
